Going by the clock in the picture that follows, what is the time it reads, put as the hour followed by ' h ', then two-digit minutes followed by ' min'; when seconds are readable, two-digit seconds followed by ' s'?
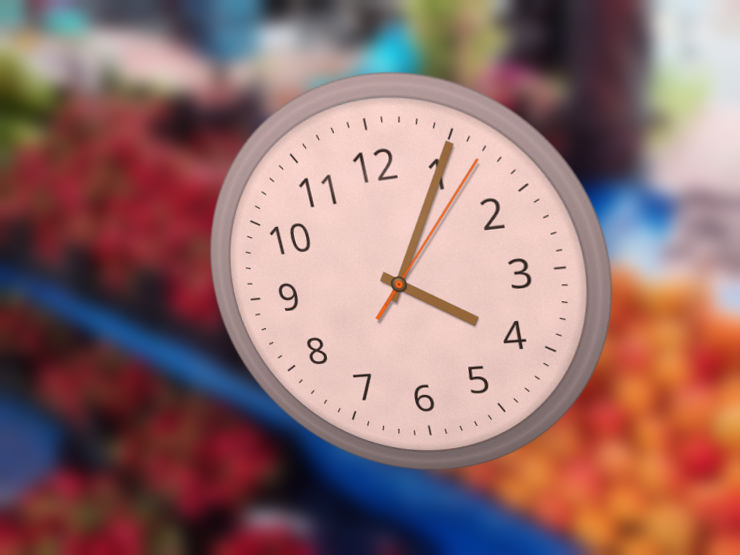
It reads 4 h 05 min 07 s
